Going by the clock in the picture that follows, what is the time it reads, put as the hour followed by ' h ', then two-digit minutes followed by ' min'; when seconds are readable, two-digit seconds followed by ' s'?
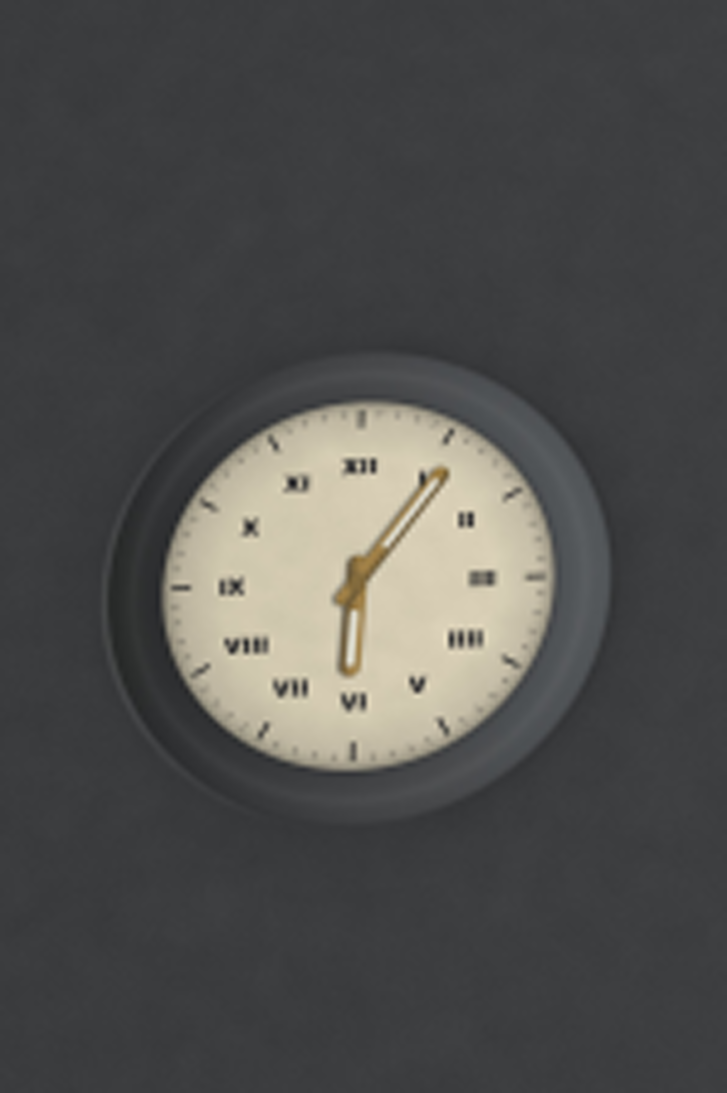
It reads 6 h 06 min
